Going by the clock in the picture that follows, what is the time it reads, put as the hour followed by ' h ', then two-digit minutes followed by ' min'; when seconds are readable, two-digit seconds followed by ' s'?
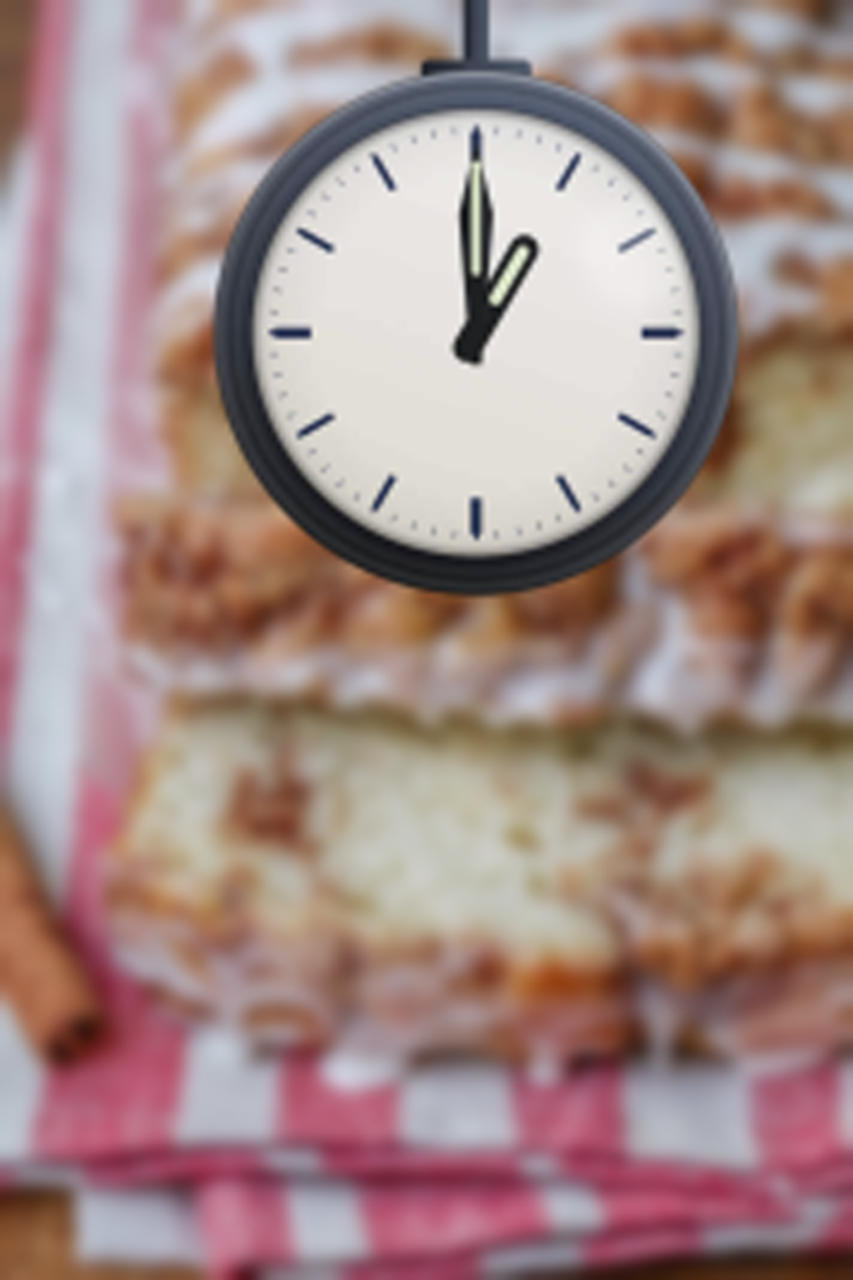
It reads 1 h 00 min
